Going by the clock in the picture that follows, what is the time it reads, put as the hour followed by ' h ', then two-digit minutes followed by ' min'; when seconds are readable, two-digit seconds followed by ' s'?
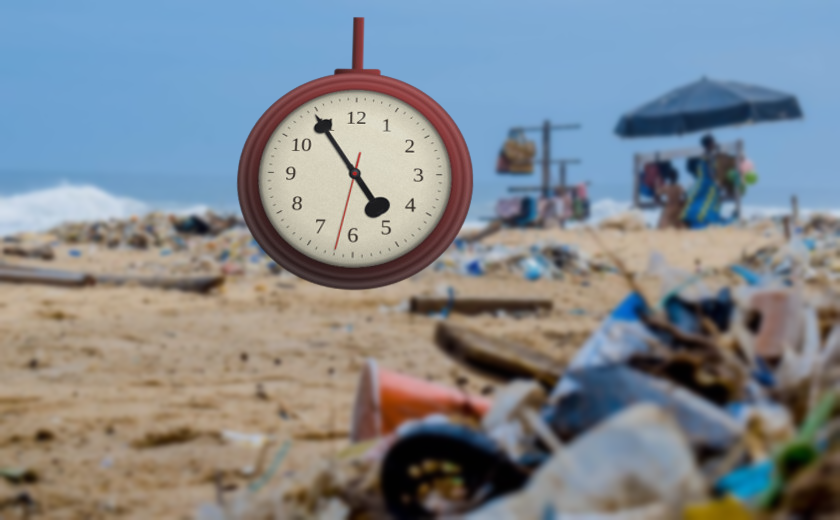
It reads 4 h 54 min 32 s
